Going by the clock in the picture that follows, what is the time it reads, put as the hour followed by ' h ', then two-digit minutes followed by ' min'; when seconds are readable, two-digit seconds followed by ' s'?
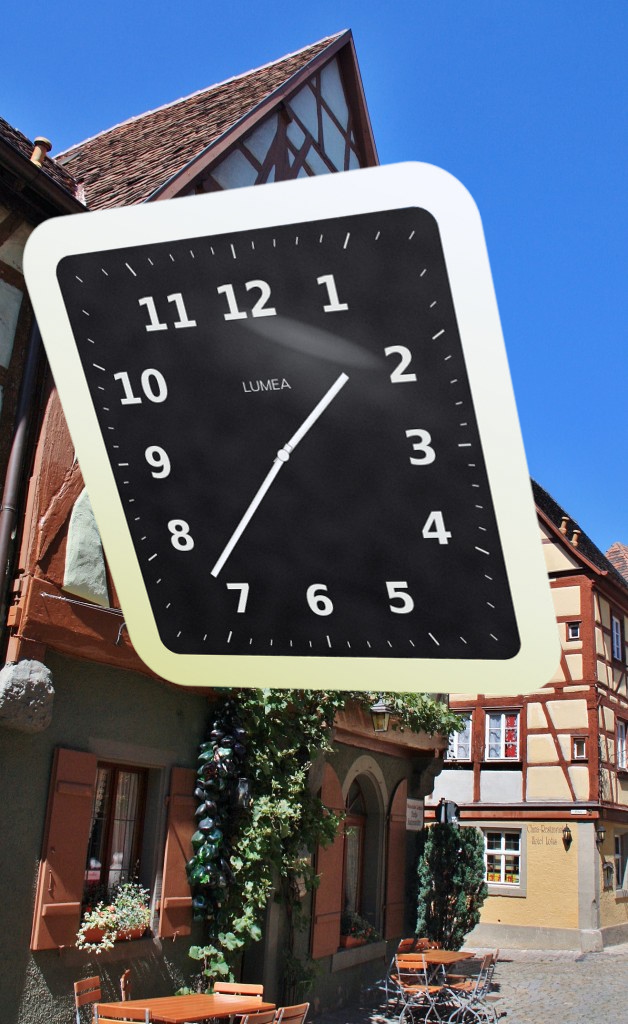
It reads 1 h 37 min
